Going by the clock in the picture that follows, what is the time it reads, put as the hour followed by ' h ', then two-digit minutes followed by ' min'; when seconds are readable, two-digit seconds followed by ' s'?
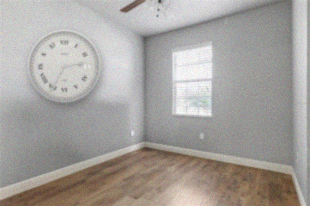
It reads 2 h 35 min
